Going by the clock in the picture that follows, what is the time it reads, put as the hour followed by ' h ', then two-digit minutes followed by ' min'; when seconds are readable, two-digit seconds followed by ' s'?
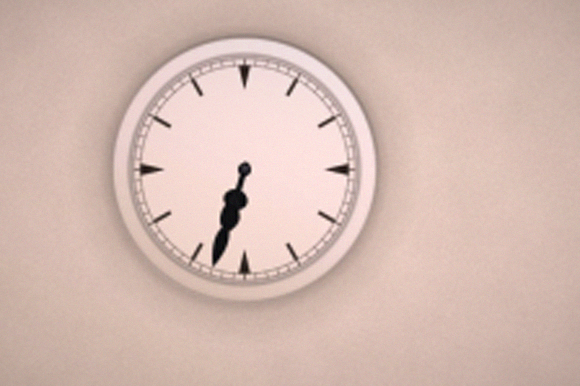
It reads 6 h 33 min
